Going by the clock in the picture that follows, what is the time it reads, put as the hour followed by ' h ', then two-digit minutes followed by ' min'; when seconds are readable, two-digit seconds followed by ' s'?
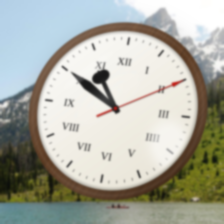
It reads 10 h 50 min 10 s
